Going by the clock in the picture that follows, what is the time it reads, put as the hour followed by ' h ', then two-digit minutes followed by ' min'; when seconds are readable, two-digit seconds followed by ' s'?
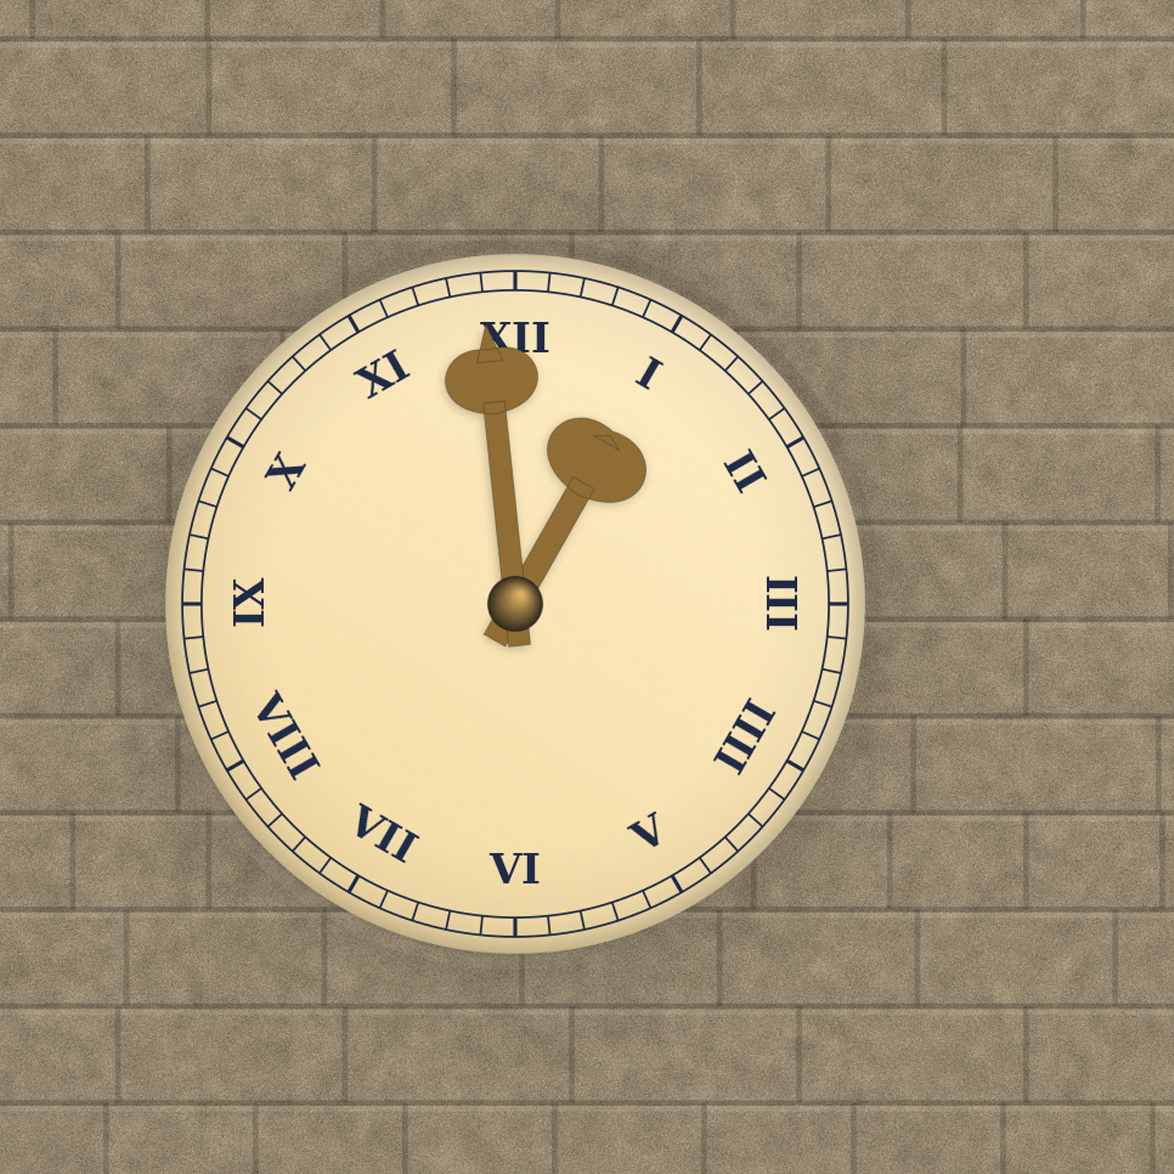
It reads 12 h 59 min
